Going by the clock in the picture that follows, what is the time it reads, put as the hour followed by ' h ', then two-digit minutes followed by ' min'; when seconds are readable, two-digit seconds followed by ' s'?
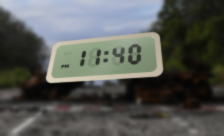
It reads 11 h 40 min
